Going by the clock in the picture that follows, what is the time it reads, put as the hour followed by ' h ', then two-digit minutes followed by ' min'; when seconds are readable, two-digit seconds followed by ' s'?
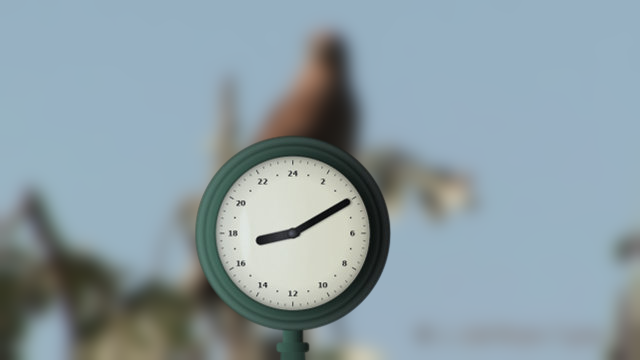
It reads 17 h 10 min
